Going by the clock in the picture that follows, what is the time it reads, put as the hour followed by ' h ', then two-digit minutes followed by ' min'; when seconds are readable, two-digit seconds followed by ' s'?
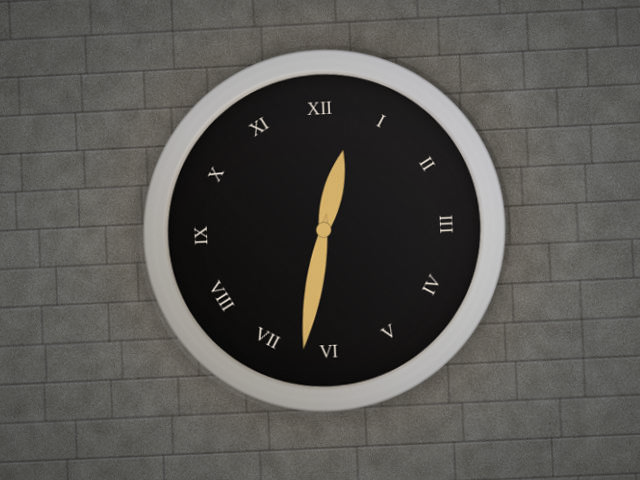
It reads 12 h 32 min
